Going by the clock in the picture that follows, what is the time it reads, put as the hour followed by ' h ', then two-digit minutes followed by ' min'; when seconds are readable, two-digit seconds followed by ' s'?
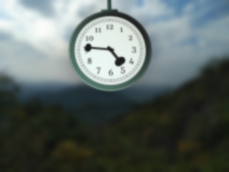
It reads 4 h 46 min
